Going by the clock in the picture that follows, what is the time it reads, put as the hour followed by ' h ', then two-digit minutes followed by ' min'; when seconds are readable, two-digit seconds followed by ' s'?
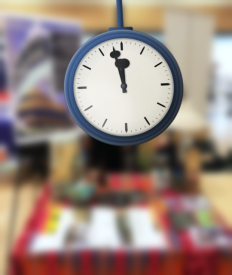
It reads 11 h 58 min
